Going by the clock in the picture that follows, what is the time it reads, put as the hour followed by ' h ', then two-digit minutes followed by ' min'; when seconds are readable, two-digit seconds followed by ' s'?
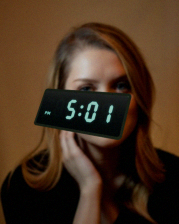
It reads 5 h 01 min
